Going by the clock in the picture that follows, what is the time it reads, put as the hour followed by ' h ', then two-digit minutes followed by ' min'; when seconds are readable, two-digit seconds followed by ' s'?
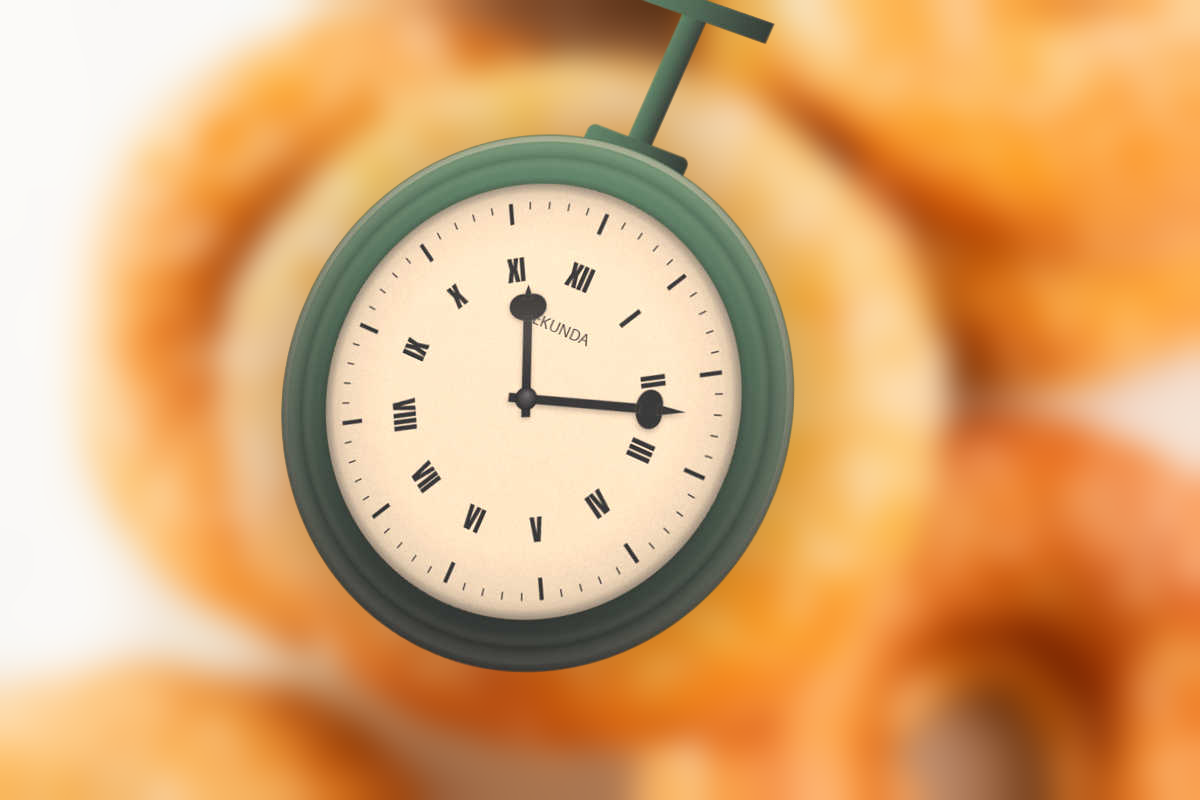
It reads 11 h 12 min
